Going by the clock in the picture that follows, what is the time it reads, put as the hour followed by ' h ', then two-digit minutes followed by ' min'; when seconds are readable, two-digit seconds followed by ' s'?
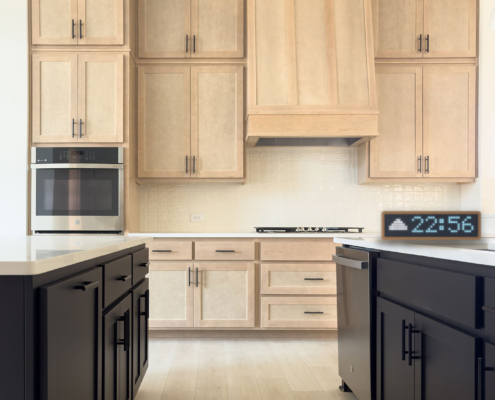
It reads 22 h 56 min
